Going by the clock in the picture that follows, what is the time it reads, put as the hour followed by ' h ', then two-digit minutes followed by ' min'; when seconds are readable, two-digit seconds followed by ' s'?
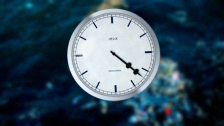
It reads 4 h 22 min
